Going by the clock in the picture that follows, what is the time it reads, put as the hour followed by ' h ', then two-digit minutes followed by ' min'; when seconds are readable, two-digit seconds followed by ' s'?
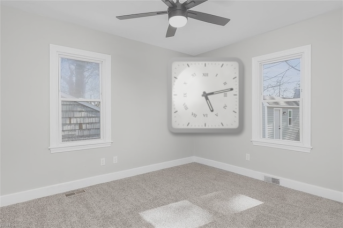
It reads 5 h 13 min
